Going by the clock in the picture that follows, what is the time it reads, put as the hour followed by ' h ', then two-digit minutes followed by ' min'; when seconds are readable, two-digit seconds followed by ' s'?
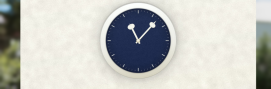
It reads 11 h 07 min
